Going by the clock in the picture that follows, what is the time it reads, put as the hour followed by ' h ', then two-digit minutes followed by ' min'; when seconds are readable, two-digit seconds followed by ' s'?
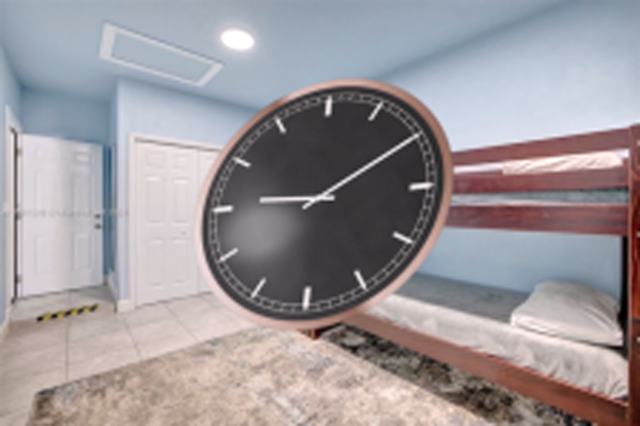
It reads 9 h 10 min
